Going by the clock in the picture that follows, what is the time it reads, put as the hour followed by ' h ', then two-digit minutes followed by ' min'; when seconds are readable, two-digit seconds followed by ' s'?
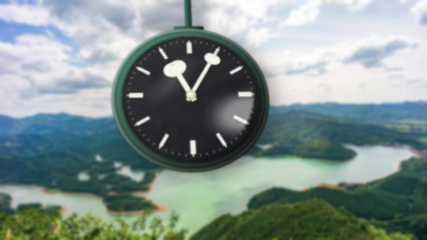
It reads 11 h 05 min
